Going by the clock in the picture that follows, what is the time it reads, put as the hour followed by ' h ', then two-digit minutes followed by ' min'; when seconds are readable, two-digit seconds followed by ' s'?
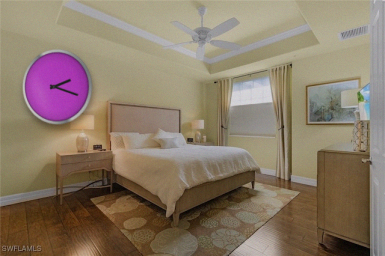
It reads 2 h 18 min
